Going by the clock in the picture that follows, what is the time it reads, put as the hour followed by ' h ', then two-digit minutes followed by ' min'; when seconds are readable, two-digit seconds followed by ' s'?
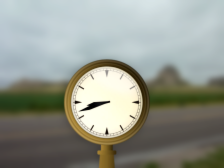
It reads 8 h 42 min
